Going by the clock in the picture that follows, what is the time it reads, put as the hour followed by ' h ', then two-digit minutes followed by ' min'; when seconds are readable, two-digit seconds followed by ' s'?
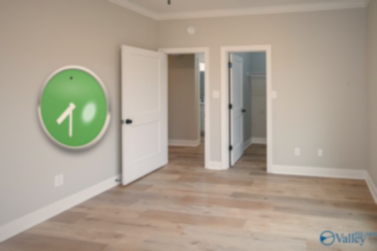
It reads 7 h 30 min
